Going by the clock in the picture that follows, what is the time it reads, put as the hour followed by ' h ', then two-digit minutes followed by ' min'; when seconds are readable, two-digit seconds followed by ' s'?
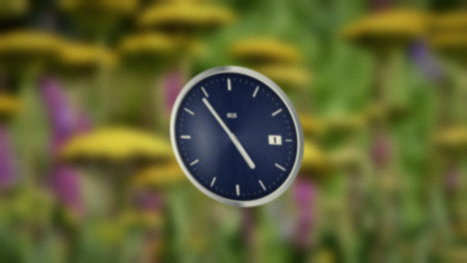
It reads 4 h 54 min
